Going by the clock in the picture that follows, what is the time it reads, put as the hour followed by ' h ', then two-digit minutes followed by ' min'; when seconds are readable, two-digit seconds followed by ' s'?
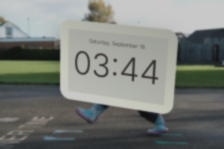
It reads 3 h 44 min
